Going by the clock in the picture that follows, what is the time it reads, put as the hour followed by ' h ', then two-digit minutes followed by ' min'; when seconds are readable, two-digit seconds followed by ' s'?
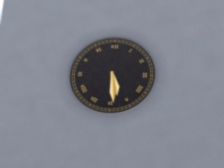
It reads 5 h 29 min
